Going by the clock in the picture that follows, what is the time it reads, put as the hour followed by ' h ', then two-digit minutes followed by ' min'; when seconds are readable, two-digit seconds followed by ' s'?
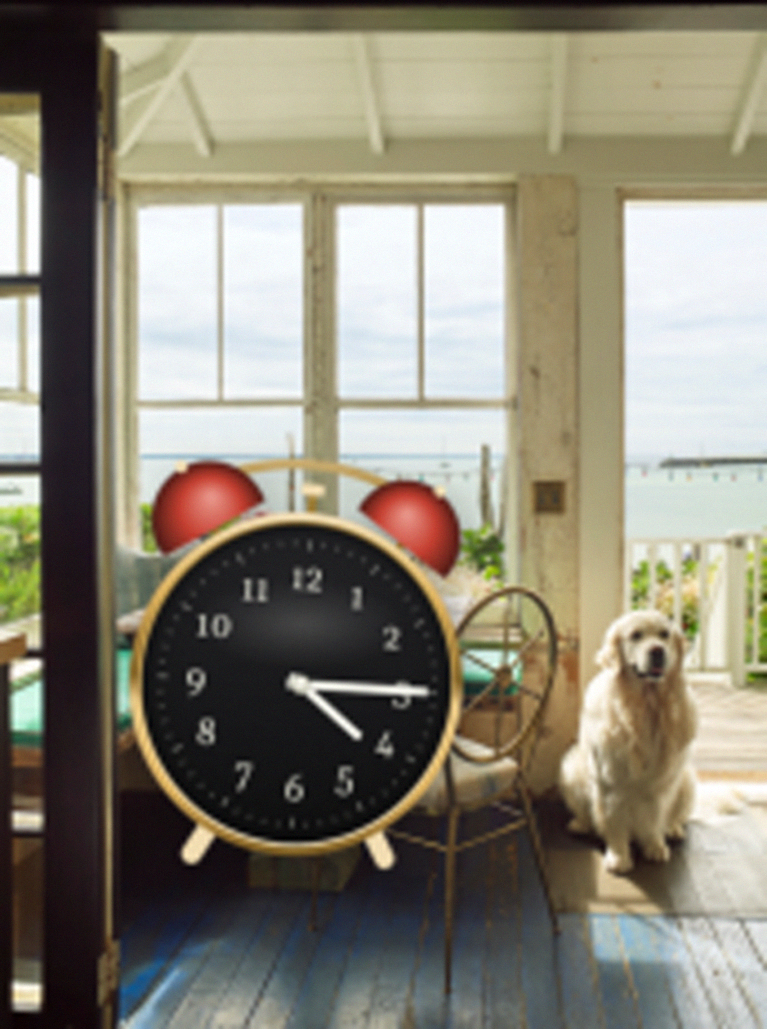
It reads 4 h 15 min
